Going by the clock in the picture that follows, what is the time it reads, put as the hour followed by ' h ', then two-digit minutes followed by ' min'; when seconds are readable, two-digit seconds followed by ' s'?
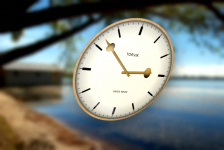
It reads 2 h 52 min
